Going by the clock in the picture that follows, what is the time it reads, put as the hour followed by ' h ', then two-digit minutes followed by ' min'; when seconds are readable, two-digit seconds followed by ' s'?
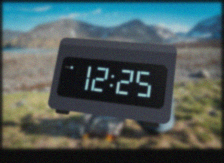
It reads 12 h 25 min
